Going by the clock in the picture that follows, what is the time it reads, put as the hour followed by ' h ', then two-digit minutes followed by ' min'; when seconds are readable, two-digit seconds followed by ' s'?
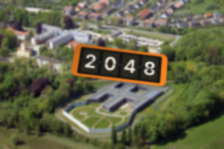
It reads 20 h 48 min
